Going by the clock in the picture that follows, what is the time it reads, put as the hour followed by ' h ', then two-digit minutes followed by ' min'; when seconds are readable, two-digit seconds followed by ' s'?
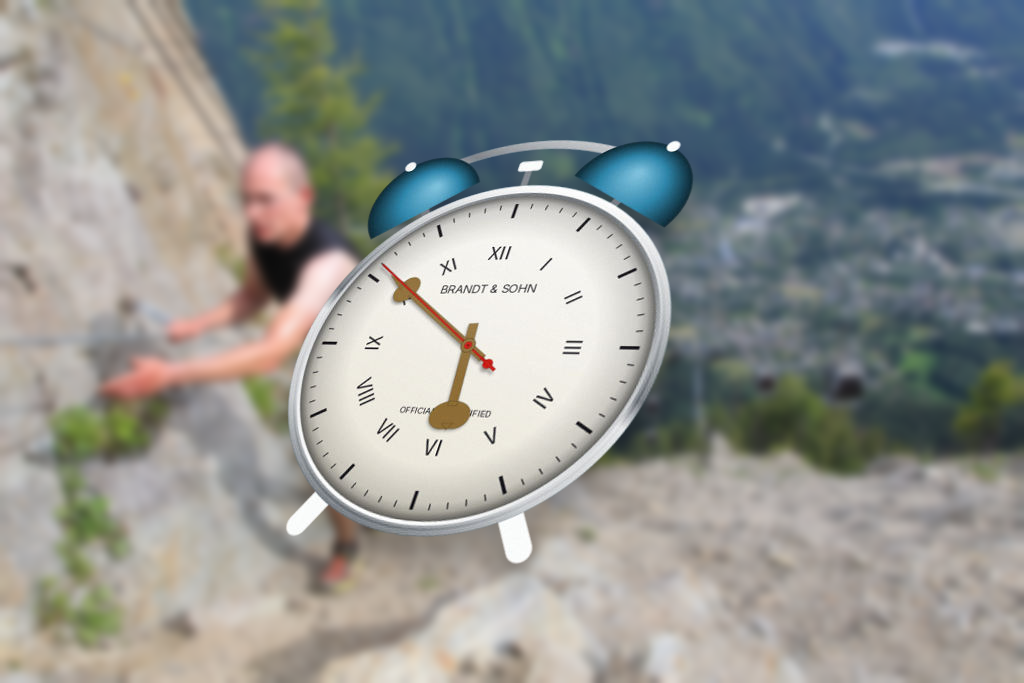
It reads 5 h 50 min 51 s
